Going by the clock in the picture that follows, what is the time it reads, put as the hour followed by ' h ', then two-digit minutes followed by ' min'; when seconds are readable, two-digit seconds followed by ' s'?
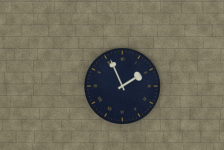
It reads 1 h 56 min
